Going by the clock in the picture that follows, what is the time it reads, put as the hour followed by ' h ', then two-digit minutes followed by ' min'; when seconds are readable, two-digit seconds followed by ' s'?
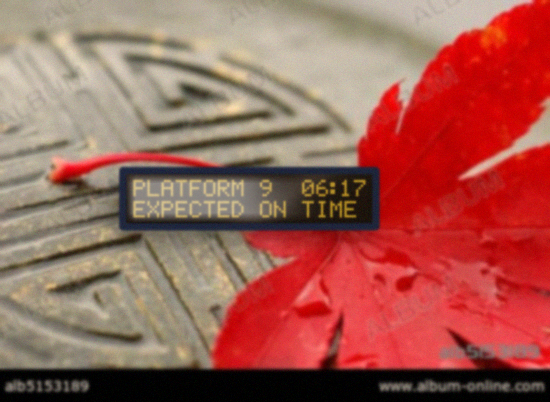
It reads 6 h 17 min
